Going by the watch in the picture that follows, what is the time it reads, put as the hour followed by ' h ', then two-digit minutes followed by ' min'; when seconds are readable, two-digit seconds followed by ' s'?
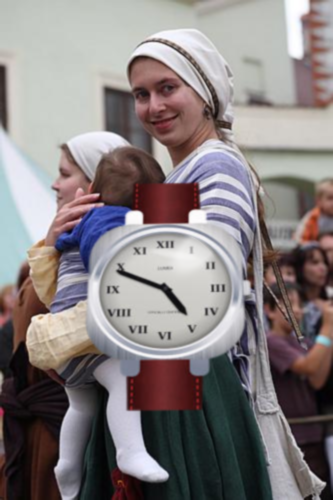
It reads 4 h 49 min
